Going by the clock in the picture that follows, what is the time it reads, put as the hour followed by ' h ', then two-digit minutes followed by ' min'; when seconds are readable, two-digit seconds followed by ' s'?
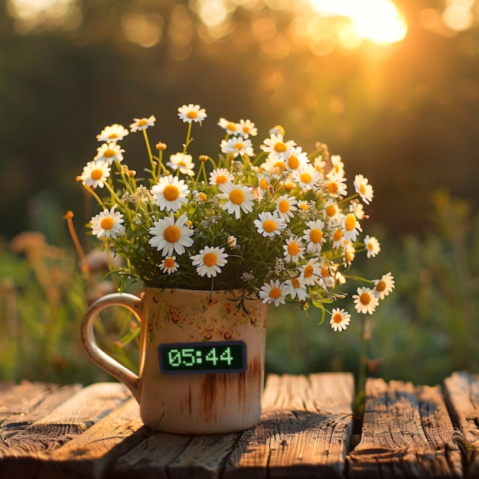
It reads 5 h 44 min
